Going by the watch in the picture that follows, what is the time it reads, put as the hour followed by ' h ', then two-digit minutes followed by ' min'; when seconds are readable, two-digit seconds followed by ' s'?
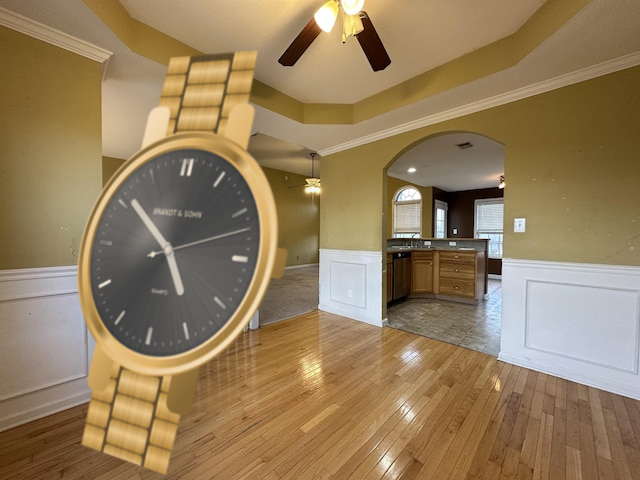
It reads 4 h 51 min 12 s
